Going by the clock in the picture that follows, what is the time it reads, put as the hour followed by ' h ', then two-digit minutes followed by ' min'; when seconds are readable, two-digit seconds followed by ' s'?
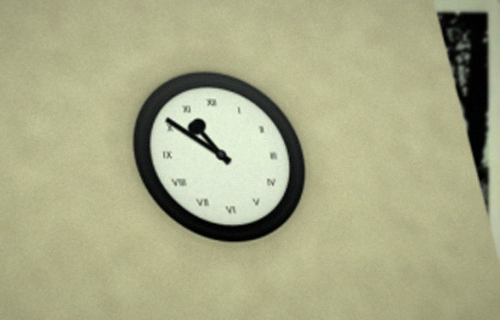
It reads 10 h 51 min
